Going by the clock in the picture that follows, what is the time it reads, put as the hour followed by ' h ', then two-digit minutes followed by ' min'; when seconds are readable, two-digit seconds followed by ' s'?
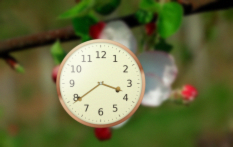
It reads 3 h 39 min
